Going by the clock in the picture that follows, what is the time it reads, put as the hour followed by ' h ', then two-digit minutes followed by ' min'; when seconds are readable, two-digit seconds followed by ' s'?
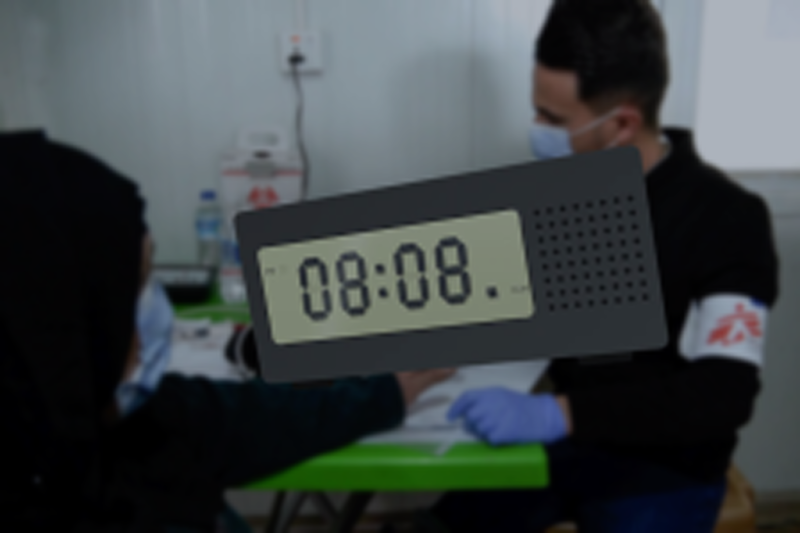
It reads 8 h 08 min
